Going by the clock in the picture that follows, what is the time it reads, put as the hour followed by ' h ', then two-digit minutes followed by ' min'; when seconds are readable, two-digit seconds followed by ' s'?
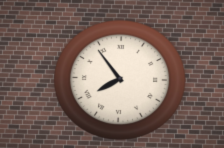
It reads 7 h 54 min
